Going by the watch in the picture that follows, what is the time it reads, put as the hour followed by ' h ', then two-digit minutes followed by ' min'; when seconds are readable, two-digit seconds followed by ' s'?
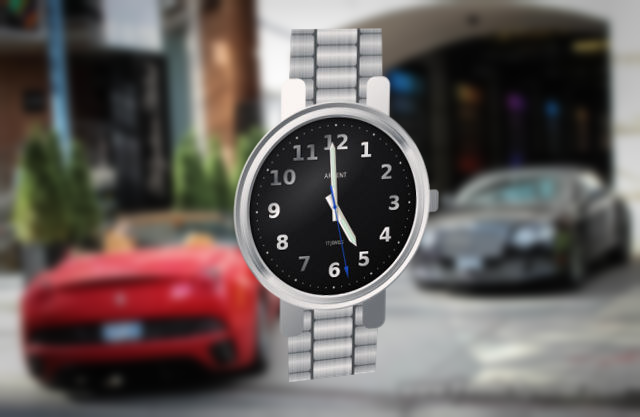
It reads 4 h 59 min 28 s
